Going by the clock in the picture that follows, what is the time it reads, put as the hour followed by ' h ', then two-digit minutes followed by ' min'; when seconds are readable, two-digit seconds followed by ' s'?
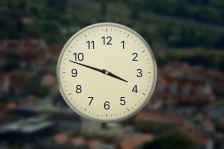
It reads 3 h 48 min
